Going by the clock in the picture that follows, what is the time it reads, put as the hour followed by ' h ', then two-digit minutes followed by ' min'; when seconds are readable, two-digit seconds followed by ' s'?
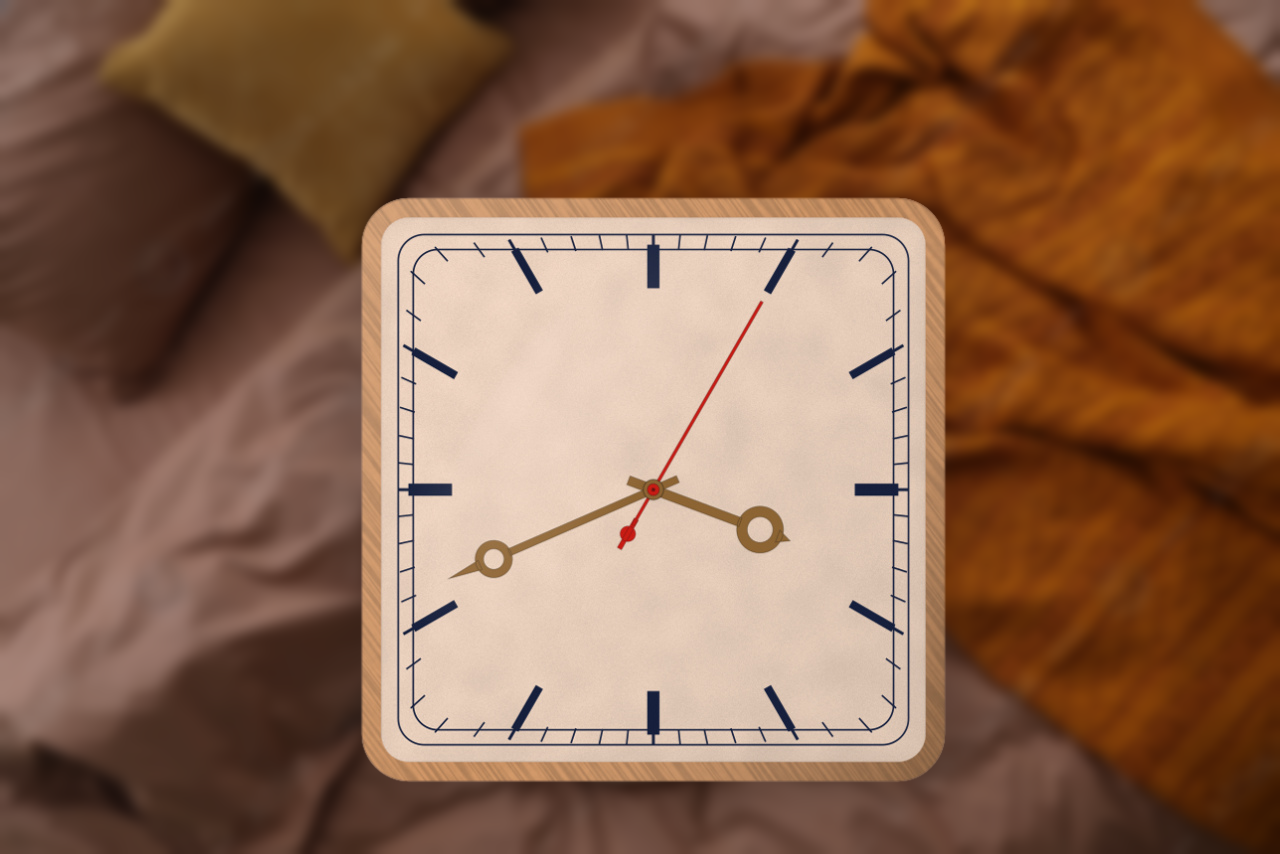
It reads 3 h 41 min 05 s
